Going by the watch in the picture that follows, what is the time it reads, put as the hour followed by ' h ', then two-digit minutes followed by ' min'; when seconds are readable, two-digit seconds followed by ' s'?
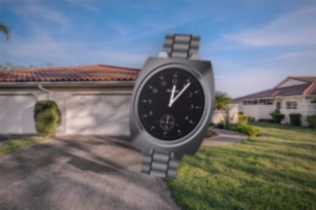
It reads 12 h 06 min
